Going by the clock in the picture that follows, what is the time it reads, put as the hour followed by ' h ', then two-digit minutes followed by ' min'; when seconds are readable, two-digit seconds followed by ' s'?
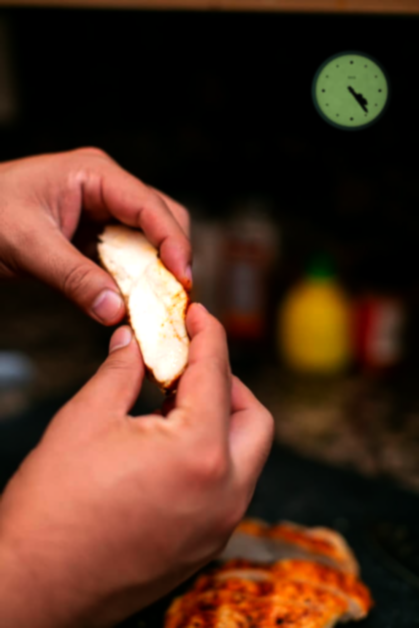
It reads 4 h 24 min
